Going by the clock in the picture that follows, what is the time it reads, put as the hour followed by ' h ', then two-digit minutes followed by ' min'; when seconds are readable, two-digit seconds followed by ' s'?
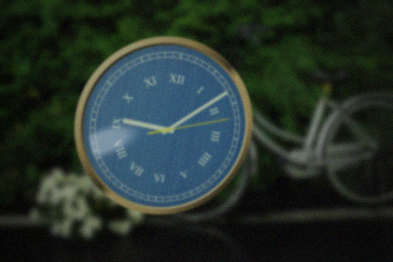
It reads 9 h 08 min 12 s
